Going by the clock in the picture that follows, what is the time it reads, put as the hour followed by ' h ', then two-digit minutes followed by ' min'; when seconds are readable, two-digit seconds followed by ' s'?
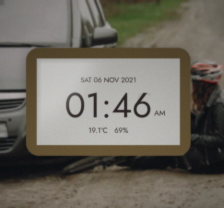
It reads 1 h 46 min
